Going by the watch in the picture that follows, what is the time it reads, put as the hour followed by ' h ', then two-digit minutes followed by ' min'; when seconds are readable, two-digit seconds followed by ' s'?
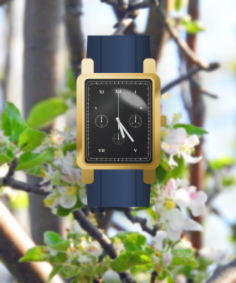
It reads 5 h 24 min
